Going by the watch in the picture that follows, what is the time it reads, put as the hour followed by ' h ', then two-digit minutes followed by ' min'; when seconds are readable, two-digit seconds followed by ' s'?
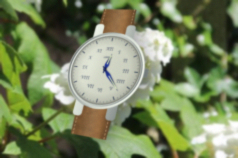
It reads 12 h 23 min
